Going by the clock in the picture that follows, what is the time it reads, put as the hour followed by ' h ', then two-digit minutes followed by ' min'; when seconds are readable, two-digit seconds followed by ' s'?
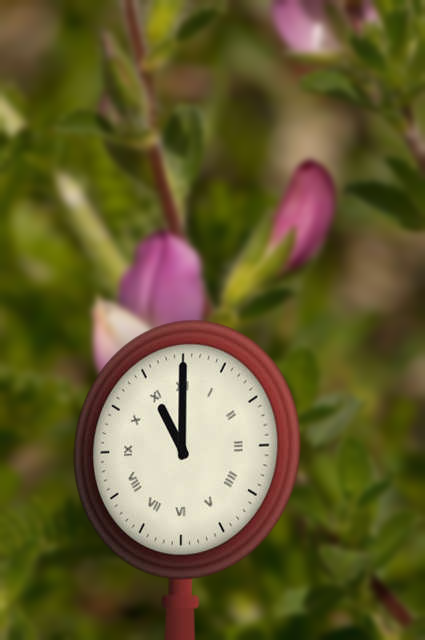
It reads 11 h 00 min
